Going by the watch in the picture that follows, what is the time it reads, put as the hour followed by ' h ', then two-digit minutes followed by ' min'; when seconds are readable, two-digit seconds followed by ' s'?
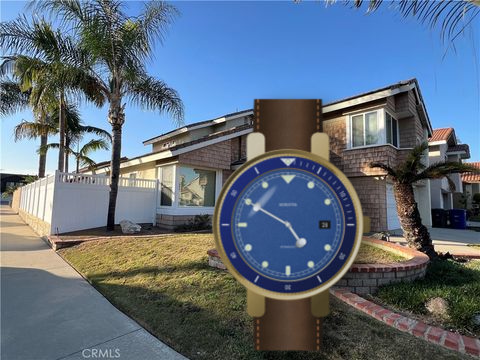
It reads 4 h 50 min
